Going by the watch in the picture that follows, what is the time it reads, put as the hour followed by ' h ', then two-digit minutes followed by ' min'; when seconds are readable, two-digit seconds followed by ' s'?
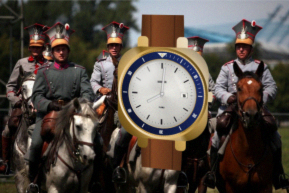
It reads 8 h 01 min
